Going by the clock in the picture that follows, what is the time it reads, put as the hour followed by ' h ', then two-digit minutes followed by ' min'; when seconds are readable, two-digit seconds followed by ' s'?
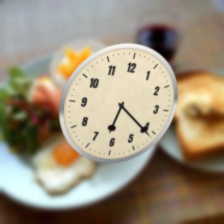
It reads 6 h 21 min
